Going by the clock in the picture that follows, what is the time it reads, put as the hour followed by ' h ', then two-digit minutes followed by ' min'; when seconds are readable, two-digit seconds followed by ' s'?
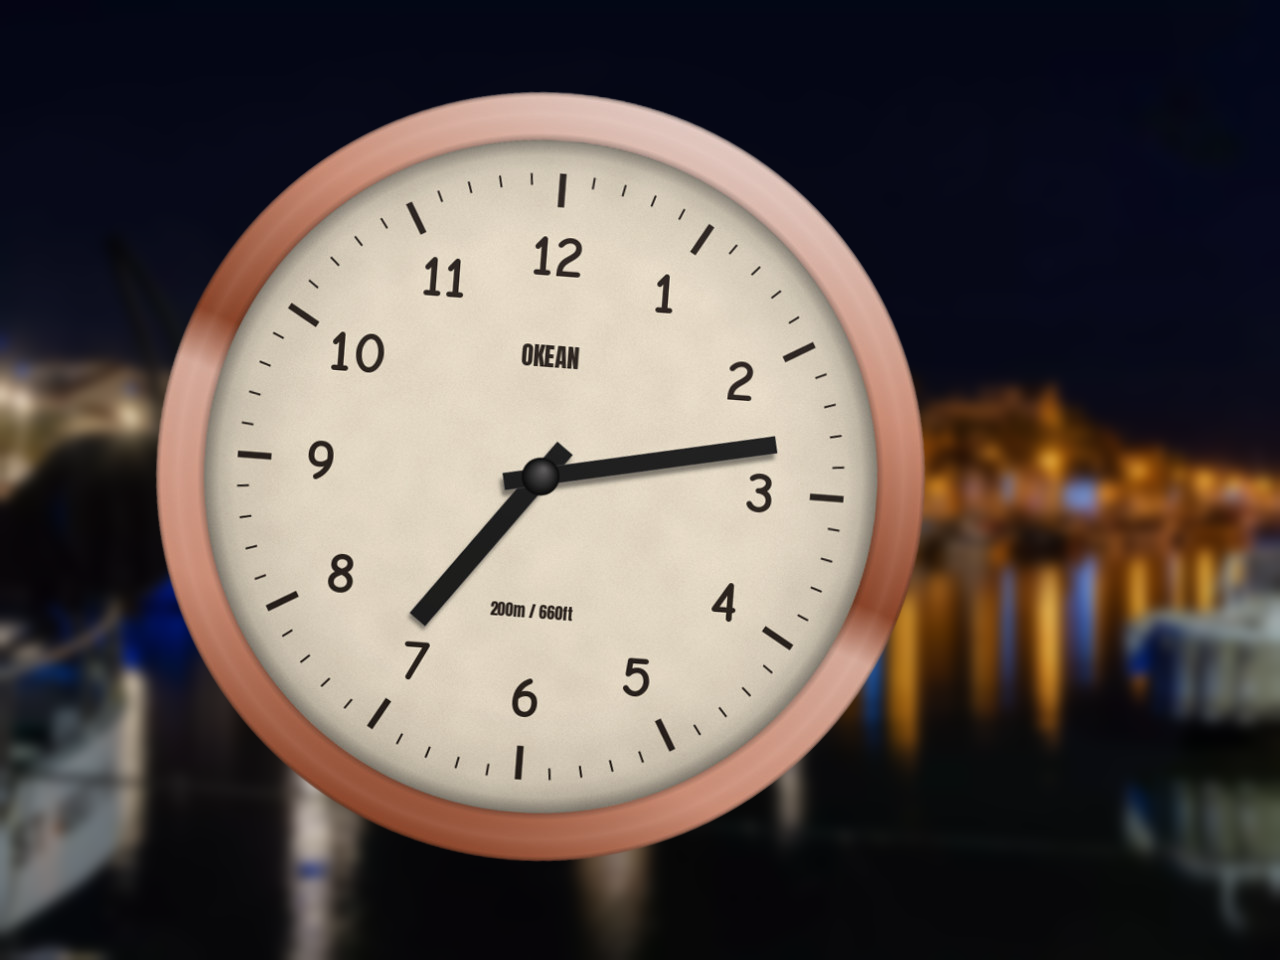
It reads 7 h 13 min
